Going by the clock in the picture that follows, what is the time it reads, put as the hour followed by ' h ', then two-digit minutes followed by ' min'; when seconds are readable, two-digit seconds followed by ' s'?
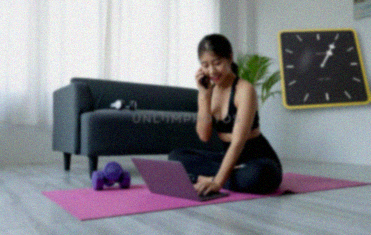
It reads 1 h 05 min
